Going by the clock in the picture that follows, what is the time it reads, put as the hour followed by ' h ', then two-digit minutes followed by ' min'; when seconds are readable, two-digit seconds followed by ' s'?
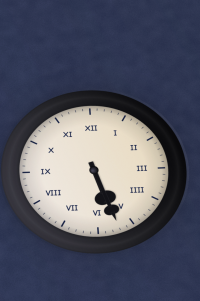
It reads 5 h 27 min
